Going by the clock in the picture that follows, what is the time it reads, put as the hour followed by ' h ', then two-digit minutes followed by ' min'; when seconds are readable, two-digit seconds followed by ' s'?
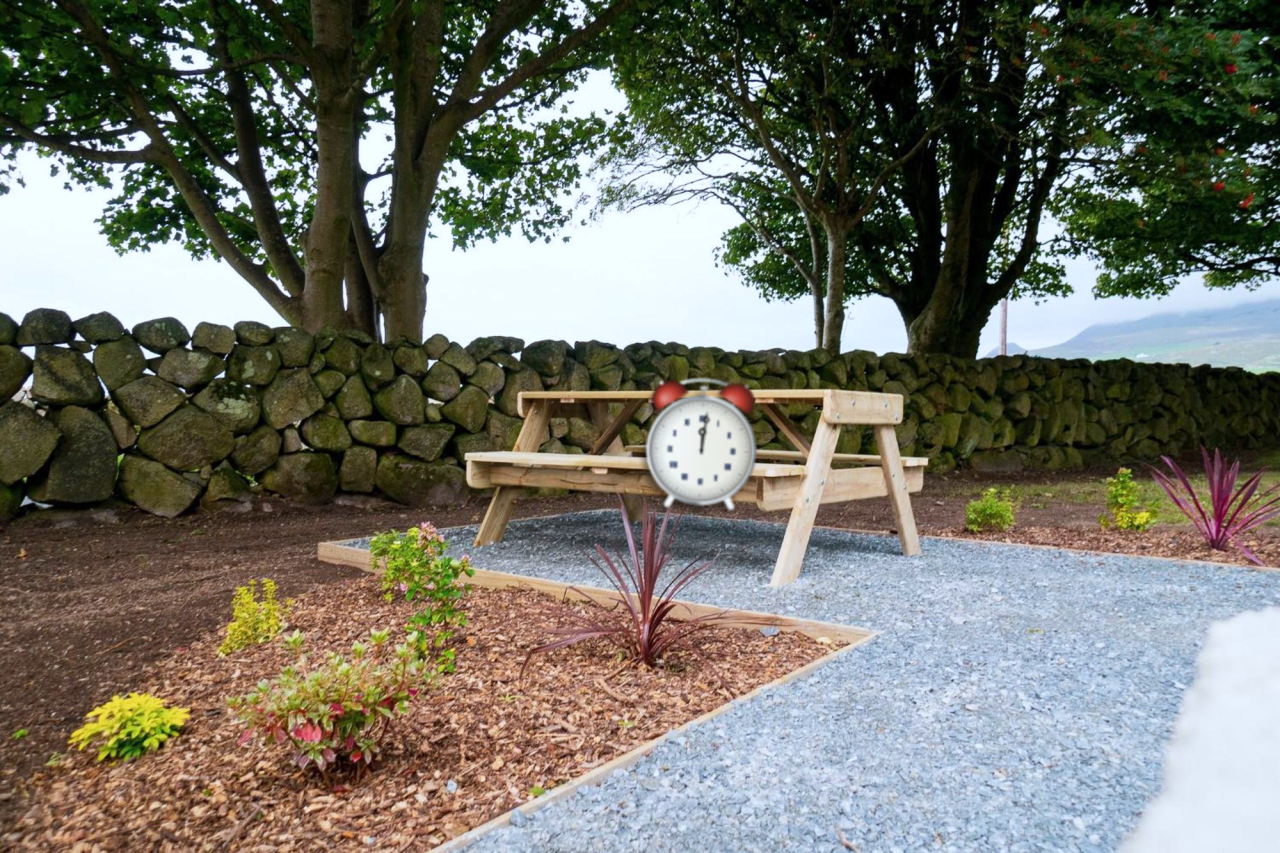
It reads 12 h 01 min
